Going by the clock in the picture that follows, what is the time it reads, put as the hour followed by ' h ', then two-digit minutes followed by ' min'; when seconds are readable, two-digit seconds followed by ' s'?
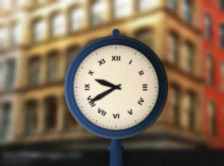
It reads 9 h 40 min
